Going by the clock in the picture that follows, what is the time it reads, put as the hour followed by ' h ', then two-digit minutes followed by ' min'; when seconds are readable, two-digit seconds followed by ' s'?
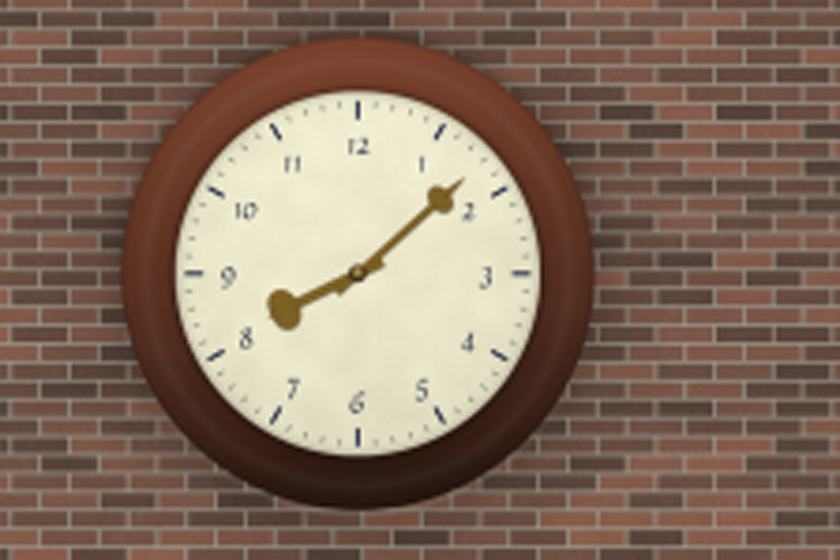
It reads 8 h 08 min
